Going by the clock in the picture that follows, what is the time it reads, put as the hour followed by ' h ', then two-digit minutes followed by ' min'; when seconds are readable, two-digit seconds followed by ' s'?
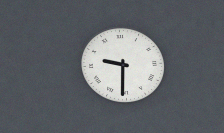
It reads 9 h 31 min
